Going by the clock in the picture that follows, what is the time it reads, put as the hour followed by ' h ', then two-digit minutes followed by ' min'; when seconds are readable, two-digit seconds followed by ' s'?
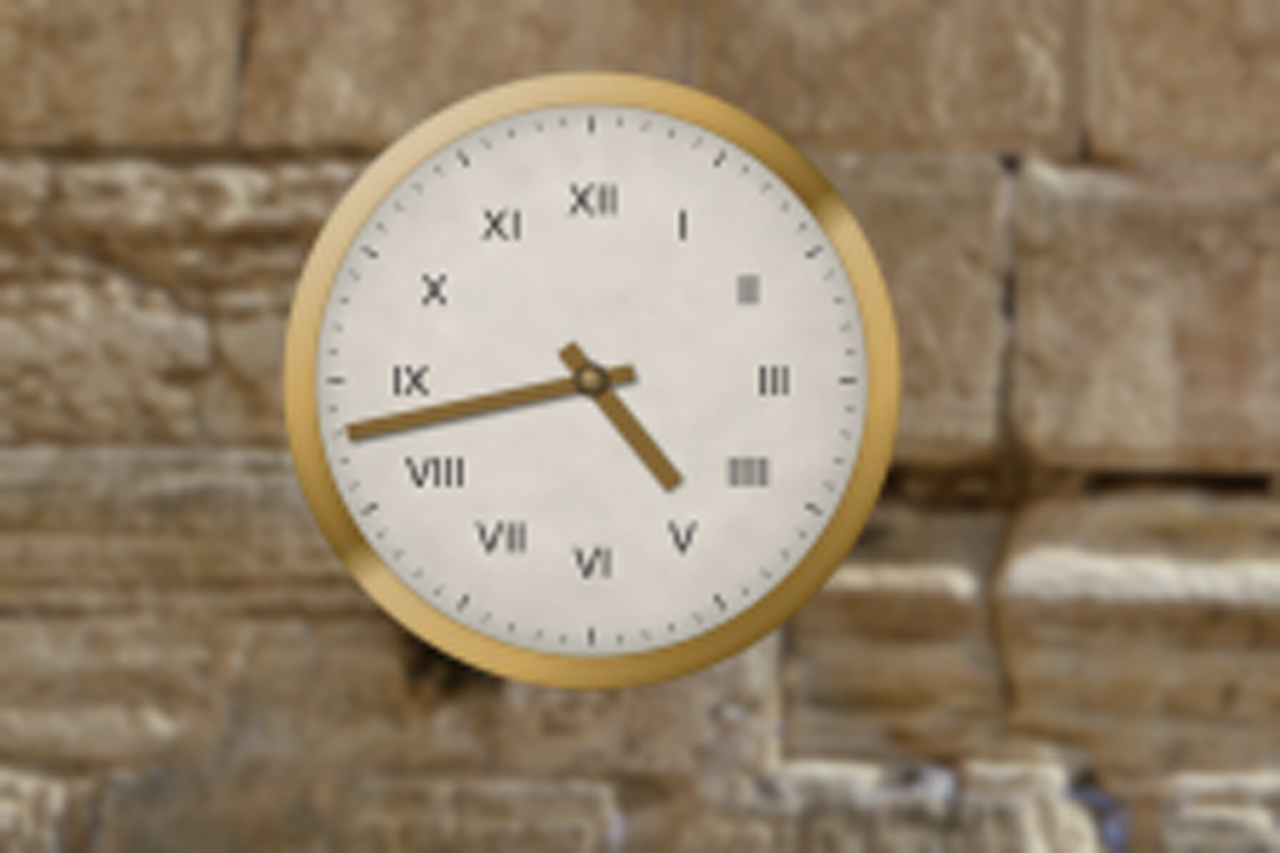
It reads 4 h 43 min
